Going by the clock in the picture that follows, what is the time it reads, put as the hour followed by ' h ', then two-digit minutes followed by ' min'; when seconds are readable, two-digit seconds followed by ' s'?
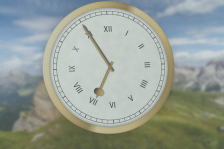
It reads 6 h 55 min
